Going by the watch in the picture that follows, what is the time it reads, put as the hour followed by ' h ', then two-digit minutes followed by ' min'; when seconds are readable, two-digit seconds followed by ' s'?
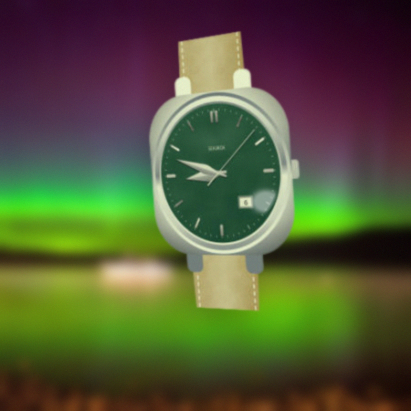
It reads 8 h 48 min 08 s
